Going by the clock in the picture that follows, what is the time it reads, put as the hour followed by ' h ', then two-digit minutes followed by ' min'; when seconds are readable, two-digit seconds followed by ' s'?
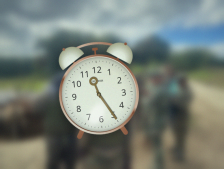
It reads 11 h 25 min
